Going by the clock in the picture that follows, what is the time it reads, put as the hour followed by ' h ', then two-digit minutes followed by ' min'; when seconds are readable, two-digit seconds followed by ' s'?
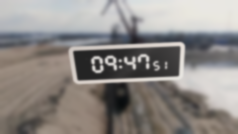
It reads 9 h 47 min
